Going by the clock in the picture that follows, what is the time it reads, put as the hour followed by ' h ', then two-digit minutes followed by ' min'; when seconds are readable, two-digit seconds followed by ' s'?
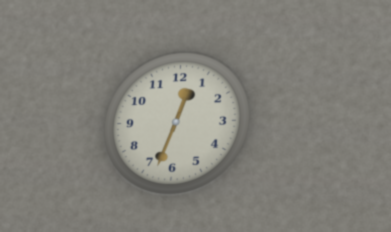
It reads 12 h 33 min
